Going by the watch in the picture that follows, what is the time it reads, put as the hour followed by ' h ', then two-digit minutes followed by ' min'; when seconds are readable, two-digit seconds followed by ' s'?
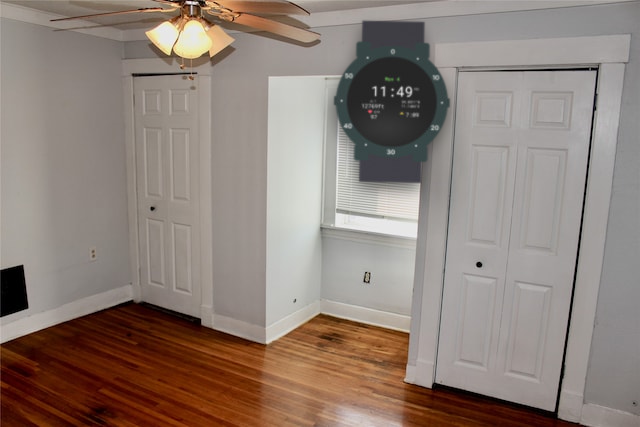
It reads 11 h 49 min
